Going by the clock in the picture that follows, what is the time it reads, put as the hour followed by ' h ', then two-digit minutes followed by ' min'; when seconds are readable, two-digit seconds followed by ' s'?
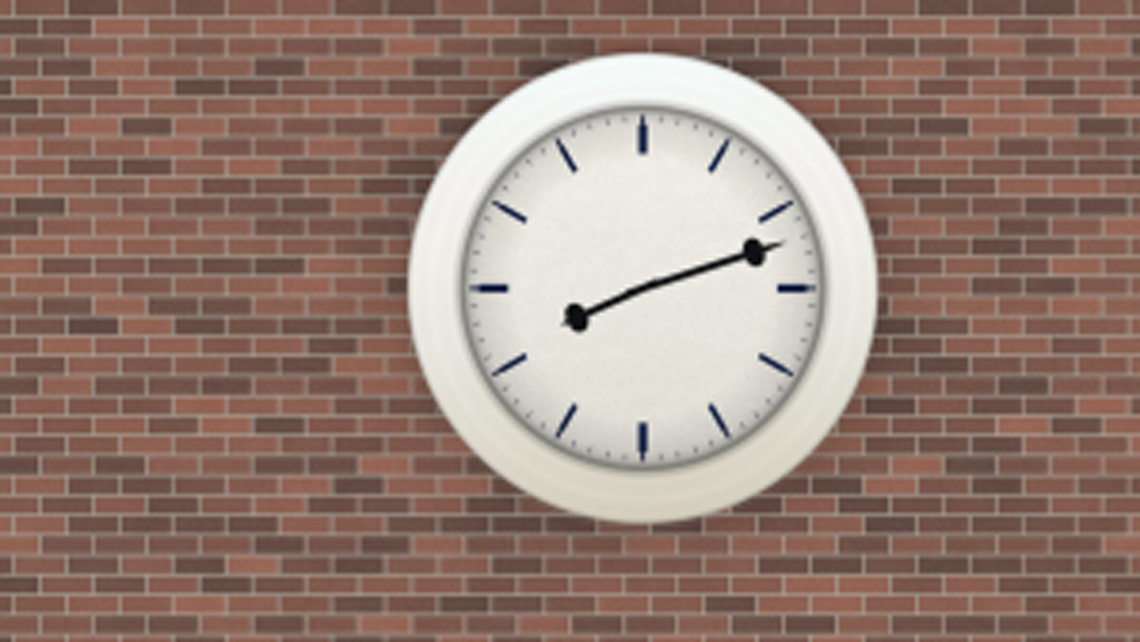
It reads 8 h 12 min
